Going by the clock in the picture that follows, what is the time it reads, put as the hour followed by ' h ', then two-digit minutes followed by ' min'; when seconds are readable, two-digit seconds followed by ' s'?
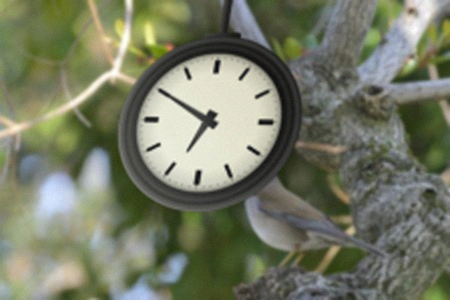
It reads 6 h 50 min
